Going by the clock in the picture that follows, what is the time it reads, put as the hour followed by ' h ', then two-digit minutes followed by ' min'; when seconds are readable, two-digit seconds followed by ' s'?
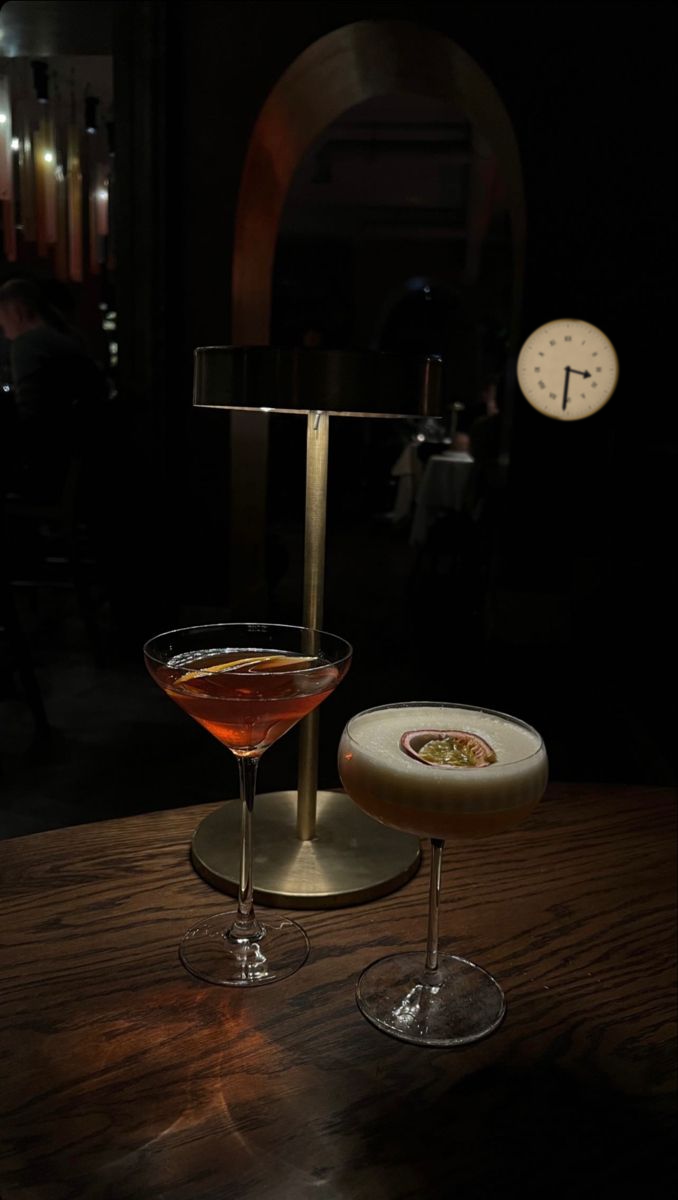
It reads 3 h 31 min
